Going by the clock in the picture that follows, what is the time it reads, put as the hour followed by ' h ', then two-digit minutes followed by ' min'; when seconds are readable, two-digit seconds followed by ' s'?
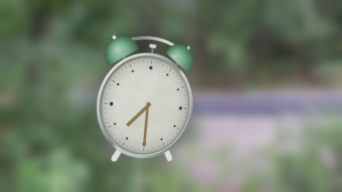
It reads 7 h 30 min
